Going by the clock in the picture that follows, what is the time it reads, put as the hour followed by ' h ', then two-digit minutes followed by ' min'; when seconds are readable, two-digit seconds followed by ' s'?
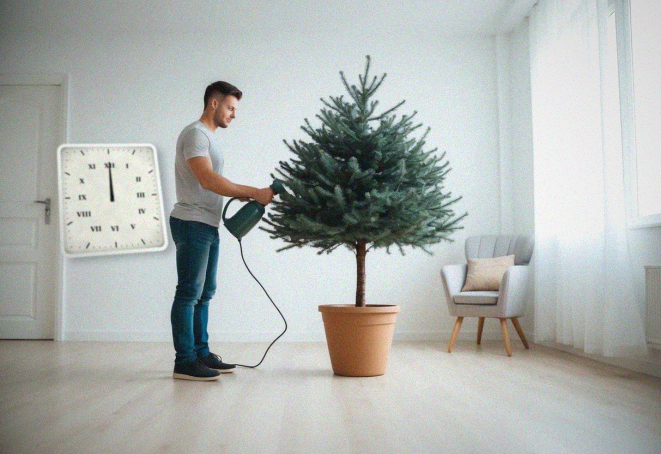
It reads 12 h 00 min
